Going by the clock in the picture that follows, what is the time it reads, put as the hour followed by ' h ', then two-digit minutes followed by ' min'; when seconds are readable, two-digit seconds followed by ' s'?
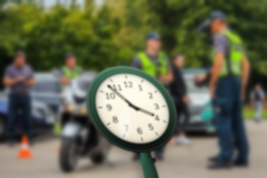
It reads 3 h 53 min
